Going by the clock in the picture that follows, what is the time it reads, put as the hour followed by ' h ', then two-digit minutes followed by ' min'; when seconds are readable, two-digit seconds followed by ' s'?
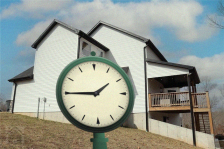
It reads 1 h 45 min
